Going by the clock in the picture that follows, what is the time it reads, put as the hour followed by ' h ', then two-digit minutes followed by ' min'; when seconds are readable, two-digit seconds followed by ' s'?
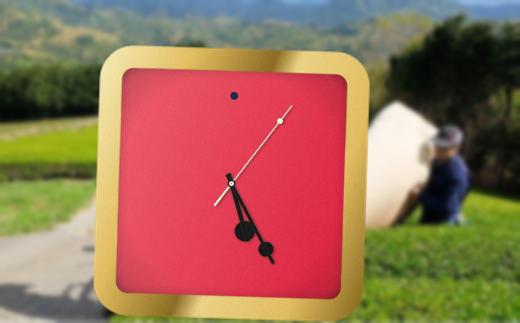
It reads 5 h 25 min 06 s
